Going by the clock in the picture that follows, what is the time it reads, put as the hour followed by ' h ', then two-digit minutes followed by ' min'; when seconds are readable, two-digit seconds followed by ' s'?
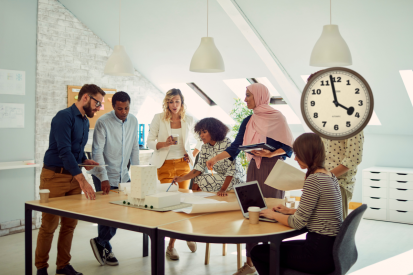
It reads 3 h 58 min
